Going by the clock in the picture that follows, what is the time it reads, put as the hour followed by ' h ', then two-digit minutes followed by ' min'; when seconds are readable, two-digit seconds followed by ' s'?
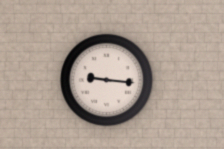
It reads 9 h 16 min
